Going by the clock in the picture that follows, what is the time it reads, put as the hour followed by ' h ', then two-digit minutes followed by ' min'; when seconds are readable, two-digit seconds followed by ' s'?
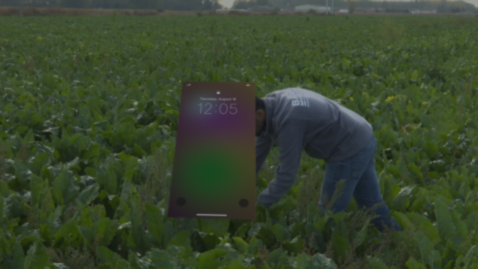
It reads 12 h 05 min
